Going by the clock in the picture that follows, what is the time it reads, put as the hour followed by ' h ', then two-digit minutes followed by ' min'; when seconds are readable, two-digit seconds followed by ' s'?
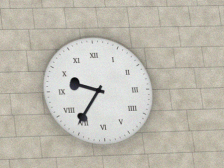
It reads 9 h 36 min
